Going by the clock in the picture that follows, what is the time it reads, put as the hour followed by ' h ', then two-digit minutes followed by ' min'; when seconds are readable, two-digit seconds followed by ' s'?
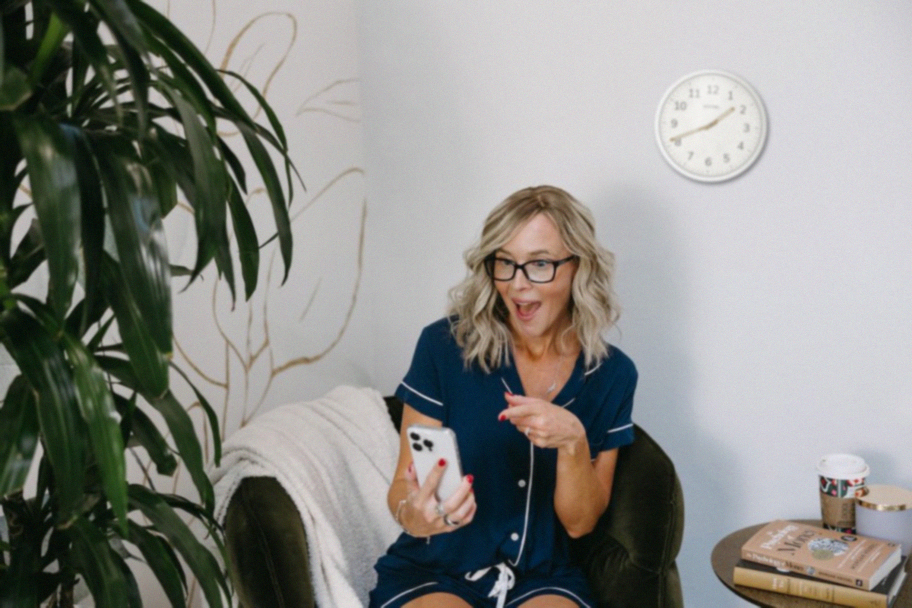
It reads 1 h 41 min
